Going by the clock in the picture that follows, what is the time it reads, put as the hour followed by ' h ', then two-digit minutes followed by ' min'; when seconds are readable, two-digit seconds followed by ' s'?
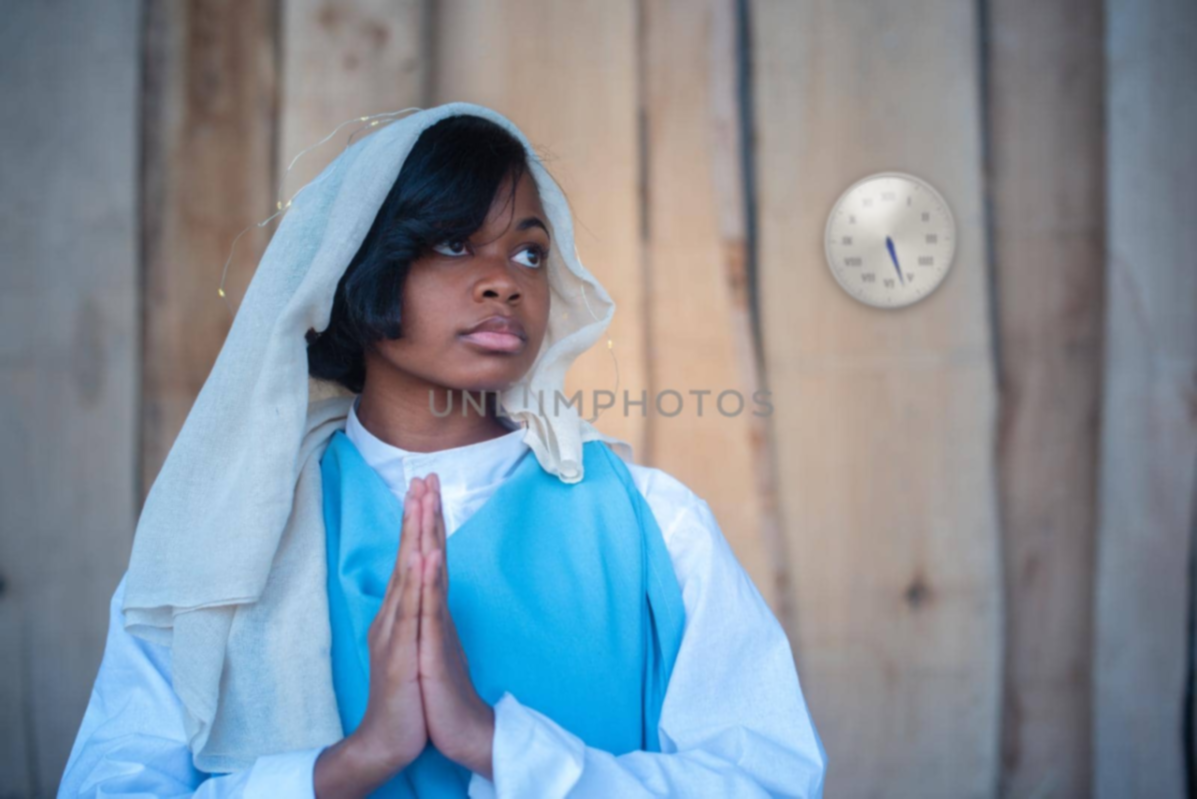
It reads 5 h 27 min
